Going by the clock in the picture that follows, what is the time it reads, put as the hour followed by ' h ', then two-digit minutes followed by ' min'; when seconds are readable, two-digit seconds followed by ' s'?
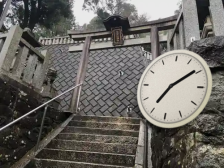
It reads 7 h 09 min
